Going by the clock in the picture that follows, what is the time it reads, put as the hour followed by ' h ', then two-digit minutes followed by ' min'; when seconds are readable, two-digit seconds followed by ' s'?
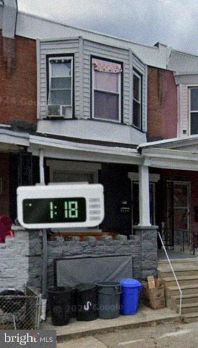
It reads 1 h 18 min
